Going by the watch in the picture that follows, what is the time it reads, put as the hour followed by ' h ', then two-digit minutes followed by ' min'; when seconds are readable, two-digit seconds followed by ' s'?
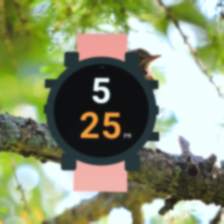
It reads 5 h 25 min
